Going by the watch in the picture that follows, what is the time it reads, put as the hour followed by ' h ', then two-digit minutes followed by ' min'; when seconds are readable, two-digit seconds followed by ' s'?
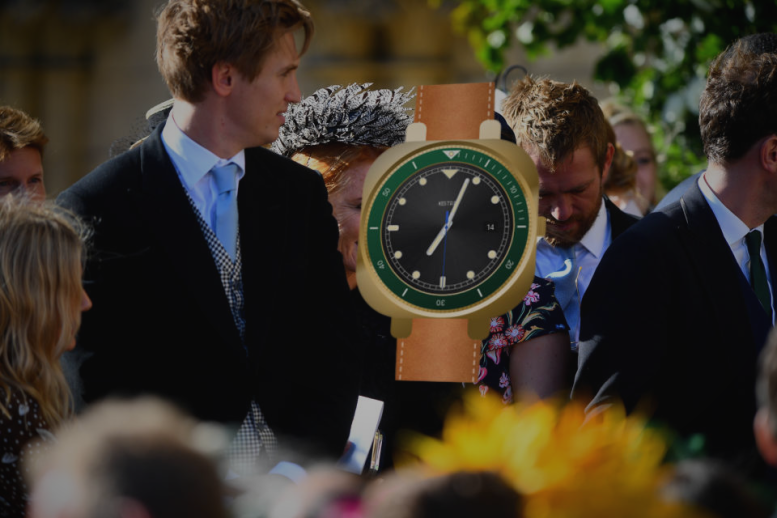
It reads 7 h 03 min 30 s
